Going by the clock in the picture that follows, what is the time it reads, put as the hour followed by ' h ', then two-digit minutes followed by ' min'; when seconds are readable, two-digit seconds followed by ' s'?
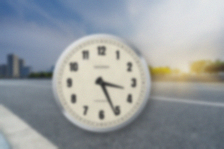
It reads 3 h 26 min
